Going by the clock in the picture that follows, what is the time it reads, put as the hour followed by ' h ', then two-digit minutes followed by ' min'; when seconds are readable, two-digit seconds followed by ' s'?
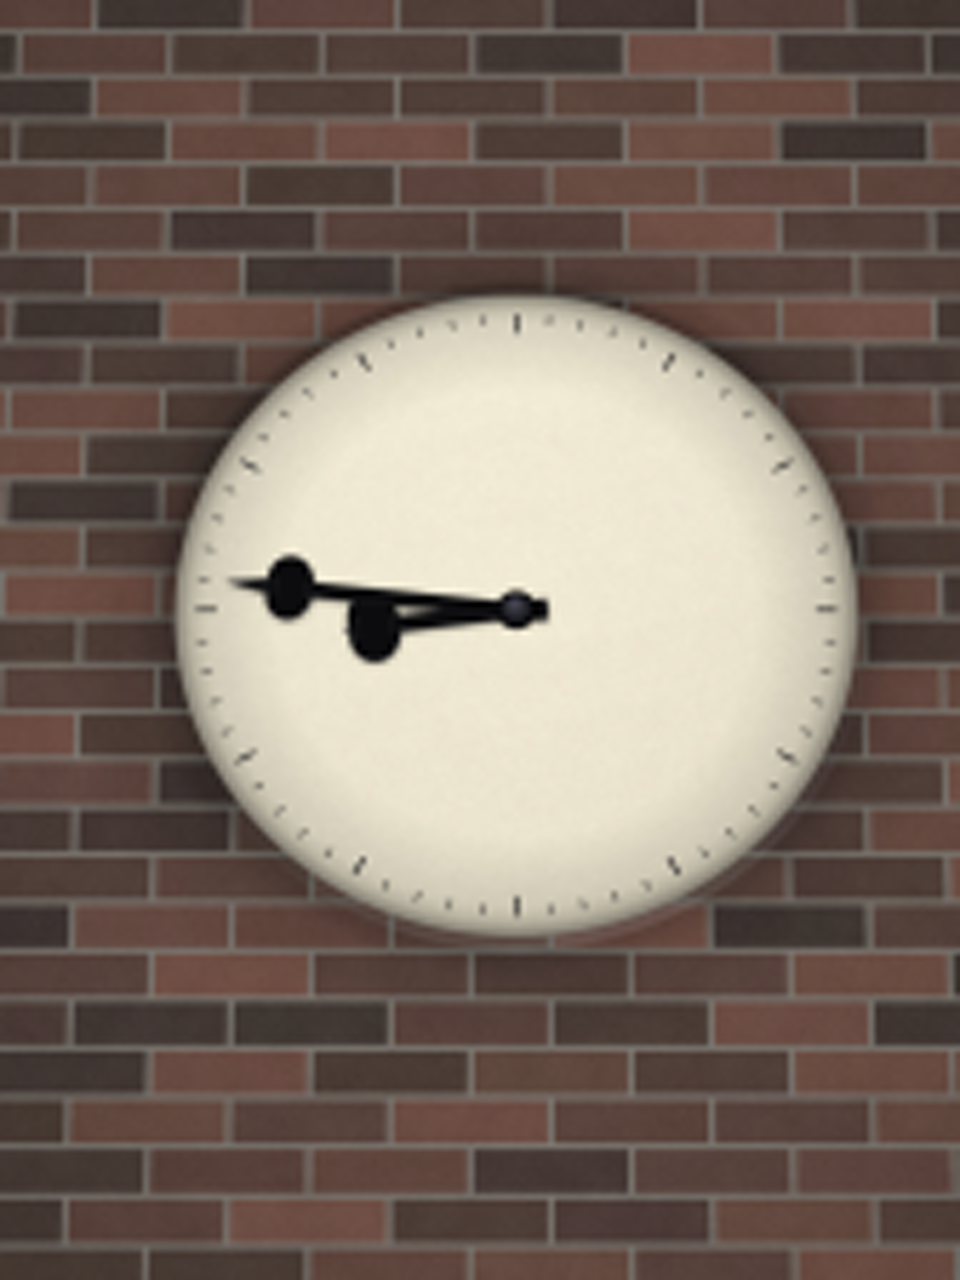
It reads 8 h 46 min
